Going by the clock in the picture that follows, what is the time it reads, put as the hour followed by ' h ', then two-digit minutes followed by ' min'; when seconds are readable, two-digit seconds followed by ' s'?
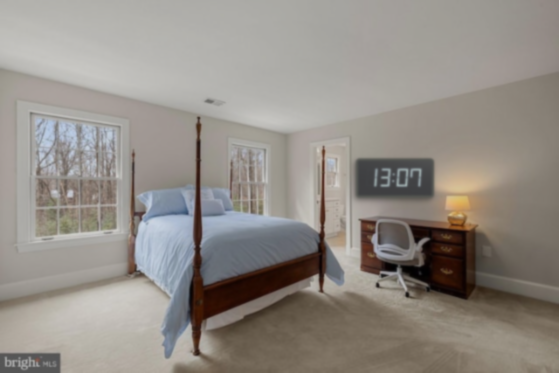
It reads 13 h 07 min
